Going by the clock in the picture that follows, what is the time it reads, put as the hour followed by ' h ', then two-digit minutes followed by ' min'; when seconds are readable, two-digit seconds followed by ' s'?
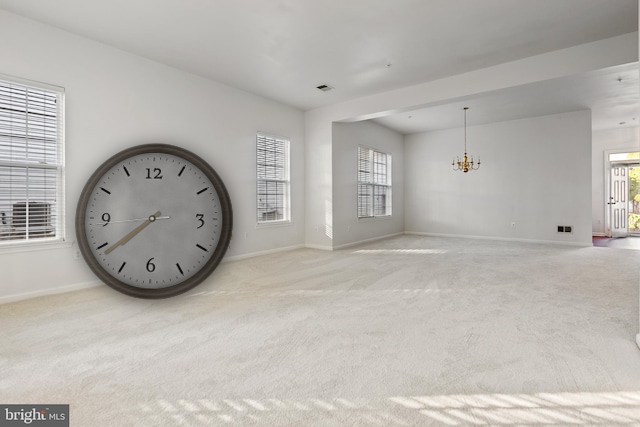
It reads 7 h 38 min 44 s
